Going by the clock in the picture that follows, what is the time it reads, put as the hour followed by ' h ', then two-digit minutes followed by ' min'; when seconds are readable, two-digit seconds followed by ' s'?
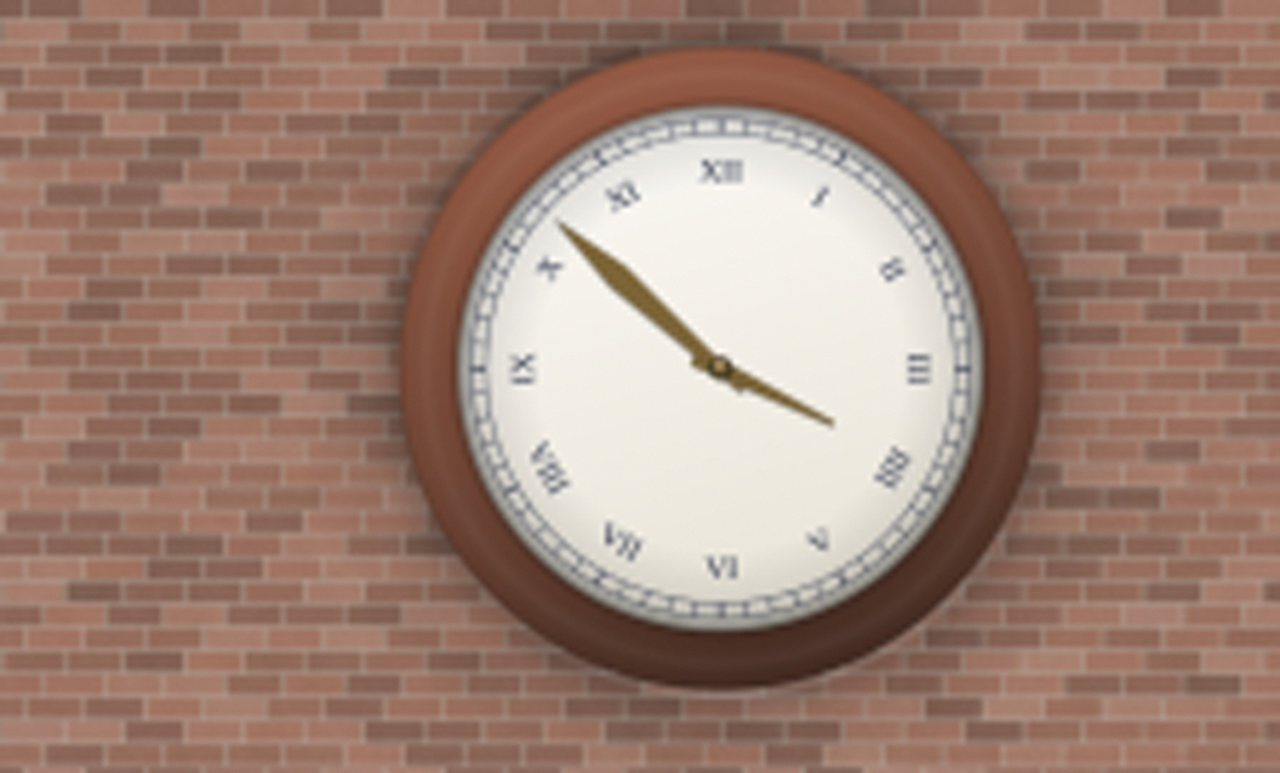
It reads 3 h 52 min
